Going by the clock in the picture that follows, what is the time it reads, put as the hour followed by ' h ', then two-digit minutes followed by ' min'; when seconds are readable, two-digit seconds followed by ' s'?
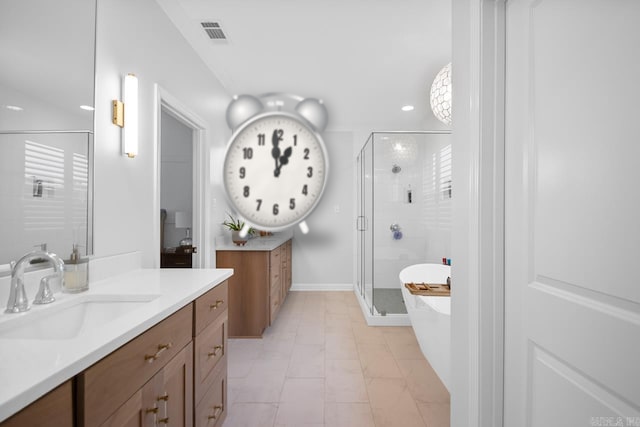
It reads 12 h 59 min
